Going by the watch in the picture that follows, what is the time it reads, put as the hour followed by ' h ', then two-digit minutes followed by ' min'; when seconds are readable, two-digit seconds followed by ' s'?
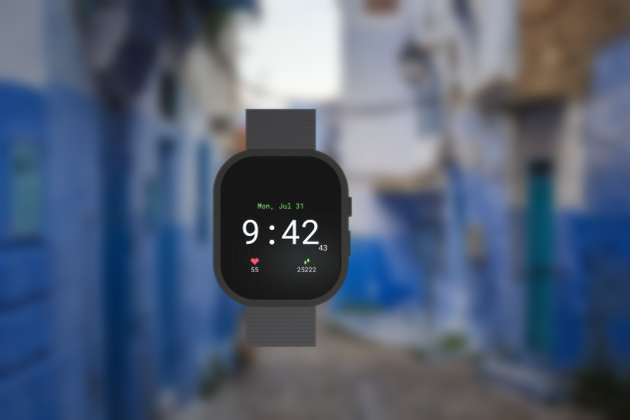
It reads 9 h 42 min 43 s
